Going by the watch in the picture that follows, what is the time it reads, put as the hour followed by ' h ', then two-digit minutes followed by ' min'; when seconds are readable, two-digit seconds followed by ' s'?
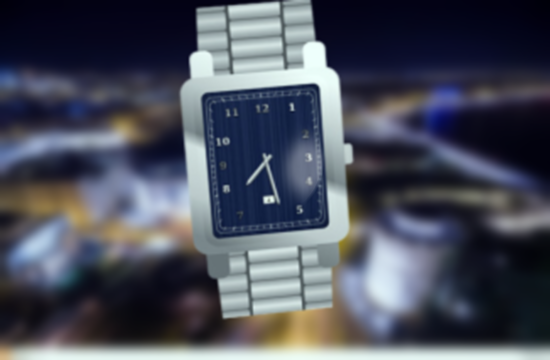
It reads 7 h 28 min
